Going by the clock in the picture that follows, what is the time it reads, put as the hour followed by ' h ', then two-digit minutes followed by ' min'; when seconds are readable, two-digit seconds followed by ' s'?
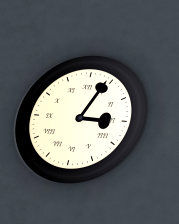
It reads 3 h 04 min
